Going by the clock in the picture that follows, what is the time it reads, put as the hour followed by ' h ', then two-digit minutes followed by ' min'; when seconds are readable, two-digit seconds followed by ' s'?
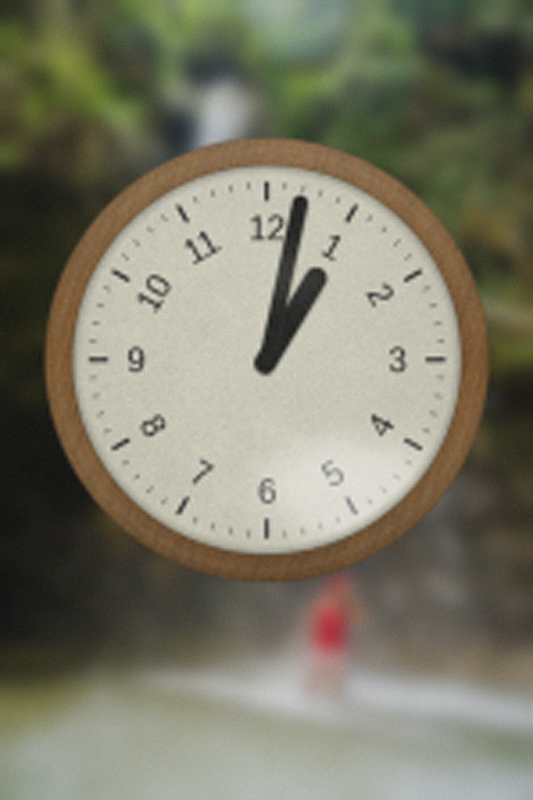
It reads 1 h 02 min
